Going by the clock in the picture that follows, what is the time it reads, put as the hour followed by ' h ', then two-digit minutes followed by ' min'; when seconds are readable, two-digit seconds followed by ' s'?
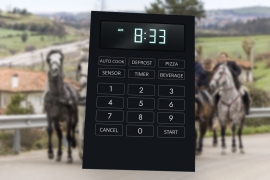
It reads 8 h 33 min
